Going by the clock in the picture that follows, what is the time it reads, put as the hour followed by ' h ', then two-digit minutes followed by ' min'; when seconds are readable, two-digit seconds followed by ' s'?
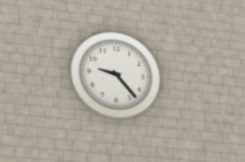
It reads 9 h 23 min
